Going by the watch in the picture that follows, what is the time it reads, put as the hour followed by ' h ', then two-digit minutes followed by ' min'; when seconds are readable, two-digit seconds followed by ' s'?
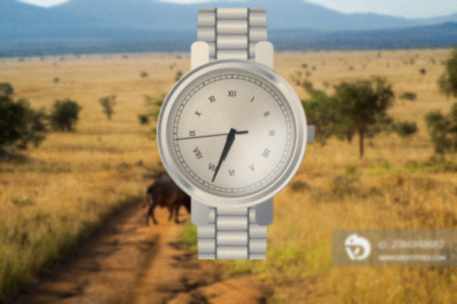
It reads 6 h 33 min 44 s
